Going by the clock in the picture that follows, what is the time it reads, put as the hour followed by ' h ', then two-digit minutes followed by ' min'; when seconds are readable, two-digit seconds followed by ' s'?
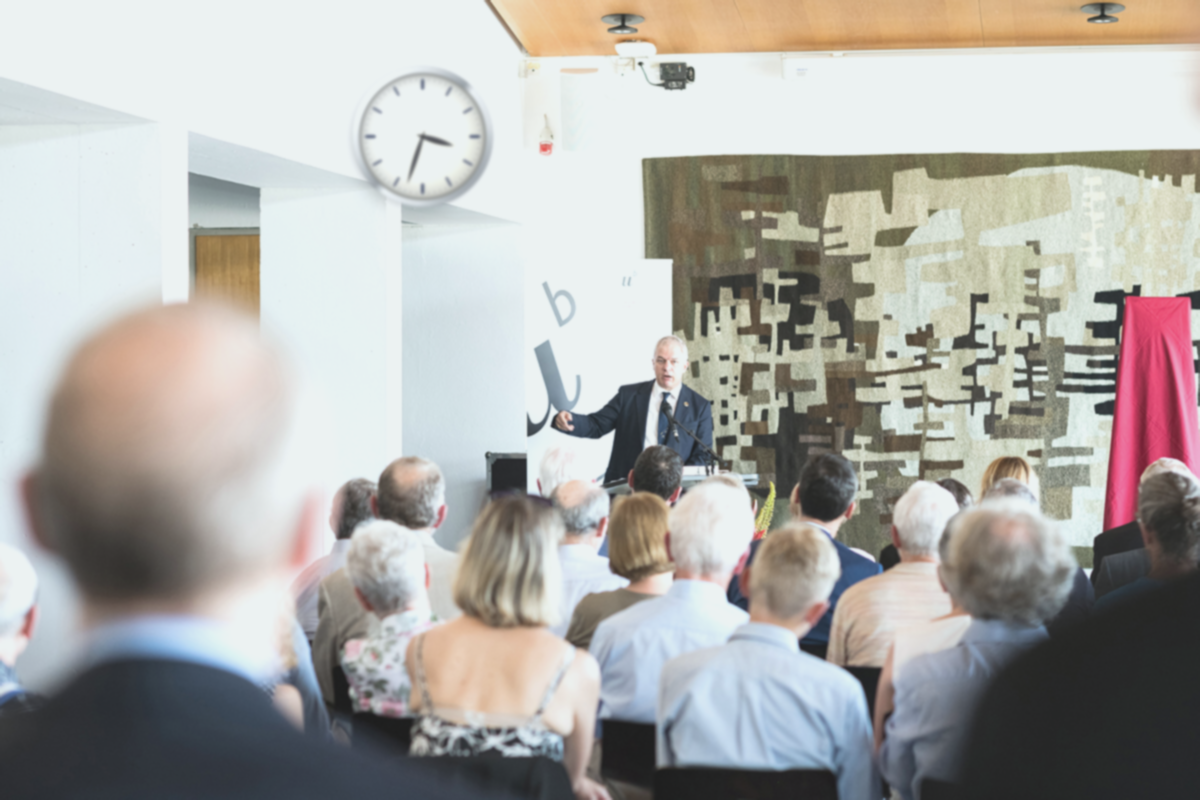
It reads 3 h 33 min
